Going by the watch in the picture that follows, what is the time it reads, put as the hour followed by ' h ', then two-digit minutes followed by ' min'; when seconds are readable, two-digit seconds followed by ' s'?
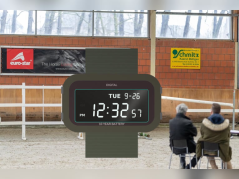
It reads 12 h 32 min 57 s
